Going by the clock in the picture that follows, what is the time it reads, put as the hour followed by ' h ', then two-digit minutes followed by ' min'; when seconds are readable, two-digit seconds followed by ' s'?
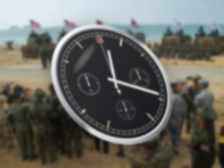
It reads 12 h 19 min
